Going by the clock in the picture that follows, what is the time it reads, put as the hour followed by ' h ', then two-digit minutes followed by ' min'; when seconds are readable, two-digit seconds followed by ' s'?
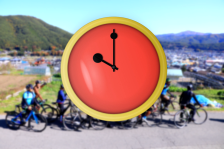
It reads 10 h 00 min
